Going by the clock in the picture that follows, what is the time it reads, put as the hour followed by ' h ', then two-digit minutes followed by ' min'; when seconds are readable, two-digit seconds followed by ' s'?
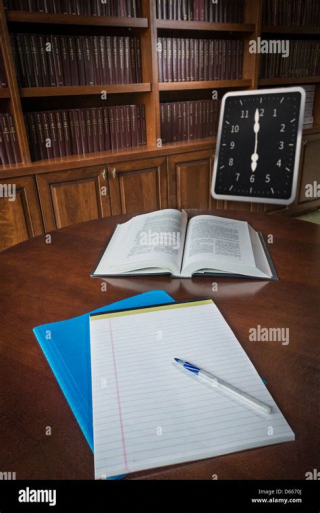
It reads 5 h 59 min
